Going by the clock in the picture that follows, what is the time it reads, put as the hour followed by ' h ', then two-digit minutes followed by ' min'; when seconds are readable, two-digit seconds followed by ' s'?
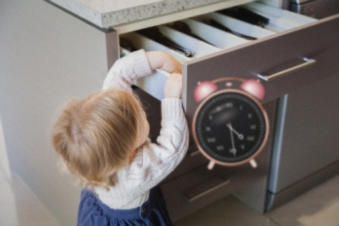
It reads 4 h 29 min
